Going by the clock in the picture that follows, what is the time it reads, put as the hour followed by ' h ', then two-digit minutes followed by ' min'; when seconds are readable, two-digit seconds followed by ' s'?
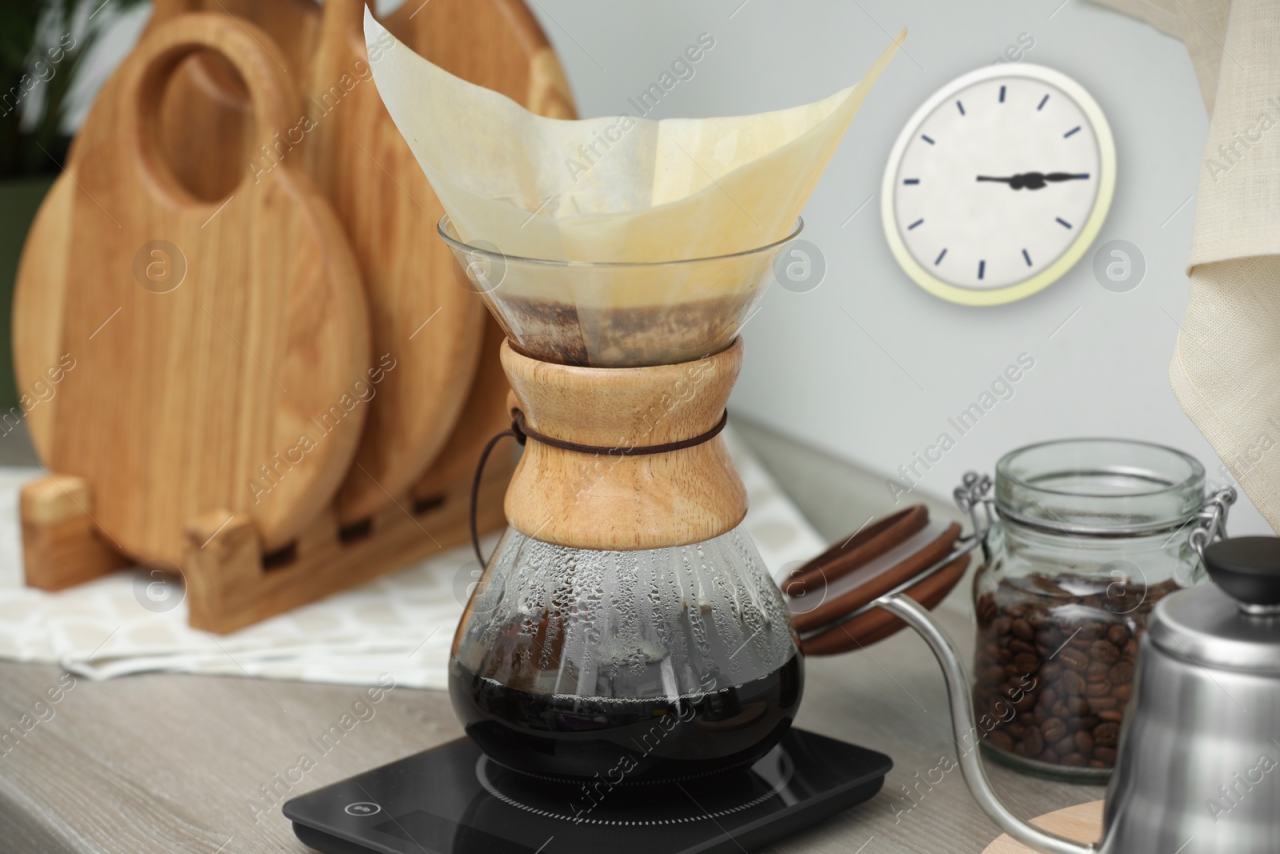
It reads 3 h 15 min
